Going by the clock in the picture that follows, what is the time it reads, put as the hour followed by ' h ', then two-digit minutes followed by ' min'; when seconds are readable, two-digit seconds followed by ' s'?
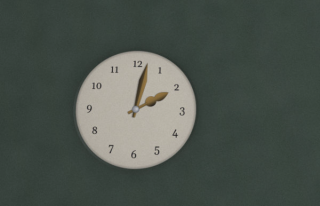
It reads 2 h 02 min
